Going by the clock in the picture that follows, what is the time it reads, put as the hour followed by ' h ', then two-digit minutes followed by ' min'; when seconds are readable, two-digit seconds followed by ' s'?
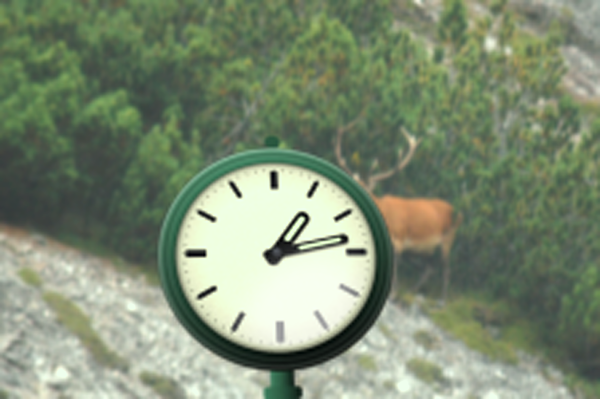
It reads 1 h 13 min
